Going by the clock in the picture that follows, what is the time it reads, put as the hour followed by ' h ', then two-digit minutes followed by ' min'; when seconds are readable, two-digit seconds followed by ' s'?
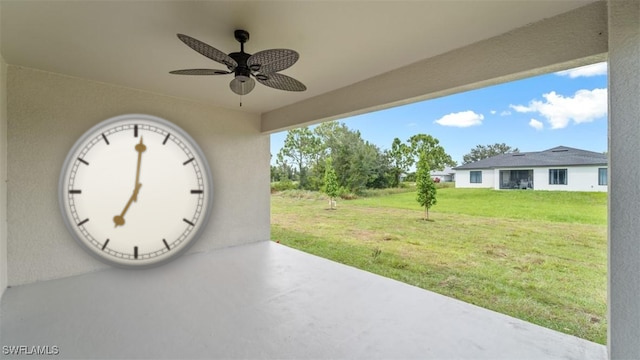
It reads 7 h 01 min
